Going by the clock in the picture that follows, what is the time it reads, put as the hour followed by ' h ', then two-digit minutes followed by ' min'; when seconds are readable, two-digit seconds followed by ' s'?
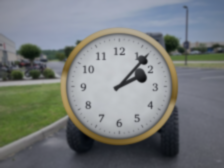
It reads 2 h 07 min
